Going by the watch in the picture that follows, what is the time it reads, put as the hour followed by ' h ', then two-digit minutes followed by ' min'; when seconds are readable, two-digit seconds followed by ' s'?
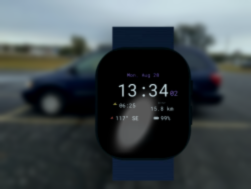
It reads 13 h 34 min
